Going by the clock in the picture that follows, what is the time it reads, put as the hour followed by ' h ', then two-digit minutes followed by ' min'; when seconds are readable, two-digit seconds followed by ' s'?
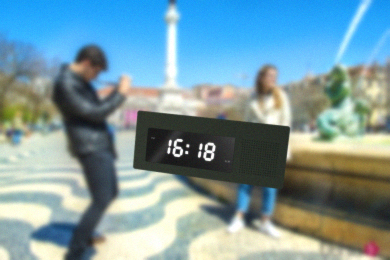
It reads 16 h 18 min
